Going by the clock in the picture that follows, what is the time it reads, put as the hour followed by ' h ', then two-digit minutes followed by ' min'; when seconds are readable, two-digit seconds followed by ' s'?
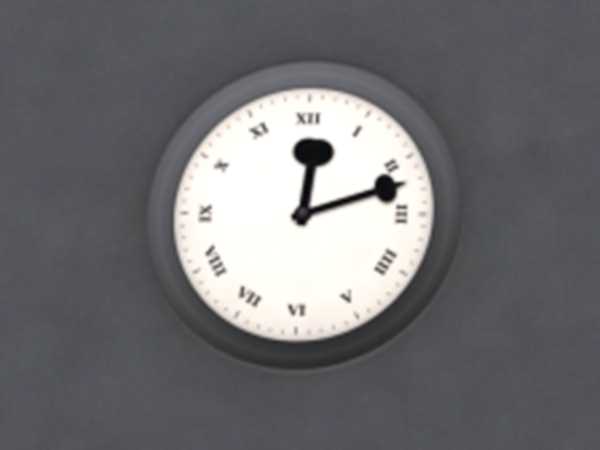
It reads 12 h 12 min
